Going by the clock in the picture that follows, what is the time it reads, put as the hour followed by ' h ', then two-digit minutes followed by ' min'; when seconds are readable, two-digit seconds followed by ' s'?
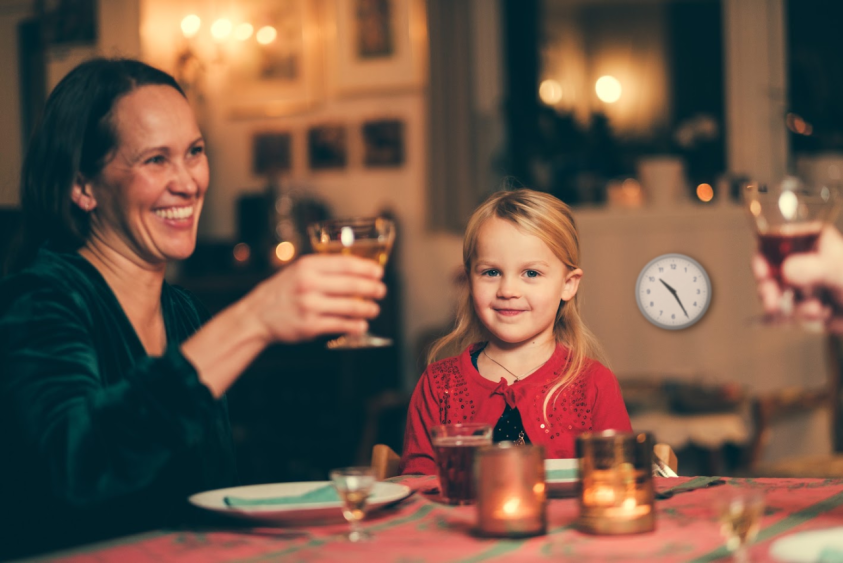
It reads 10 h 25 min
